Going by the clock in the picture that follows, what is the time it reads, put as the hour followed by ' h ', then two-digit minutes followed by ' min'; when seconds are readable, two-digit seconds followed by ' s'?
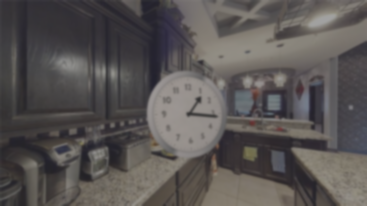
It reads 1 h 16 min
